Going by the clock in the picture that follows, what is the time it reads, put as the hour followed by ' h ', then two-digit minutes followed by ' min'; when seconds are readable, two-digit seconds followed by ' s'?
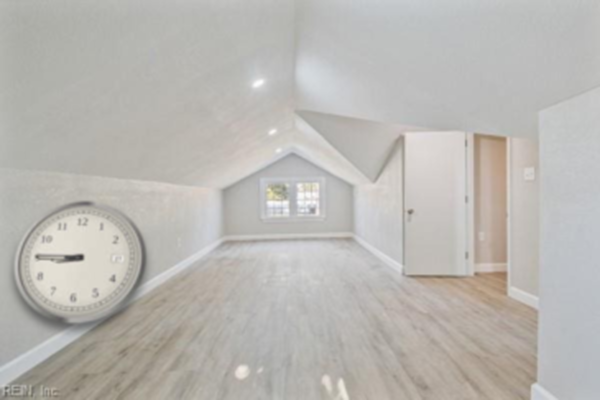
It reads 8 h 45 min
